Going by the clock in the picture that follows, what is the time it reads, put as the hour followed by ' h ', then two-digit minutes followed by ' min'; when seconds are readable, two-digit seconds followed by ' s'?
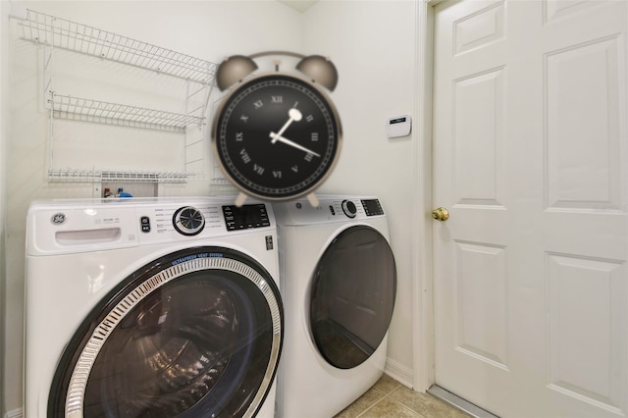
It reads 1 h 19 min
